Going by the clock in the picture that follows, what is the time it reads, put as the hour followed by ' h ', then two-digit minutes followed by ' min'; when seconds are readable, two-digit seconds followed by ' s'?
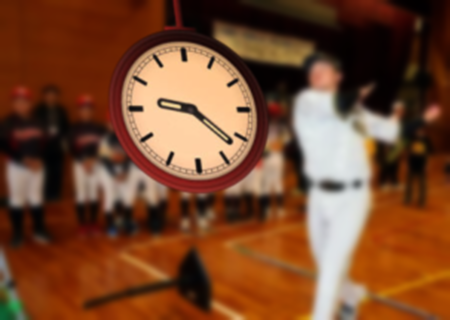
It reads 9 h 22 min
